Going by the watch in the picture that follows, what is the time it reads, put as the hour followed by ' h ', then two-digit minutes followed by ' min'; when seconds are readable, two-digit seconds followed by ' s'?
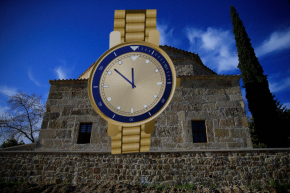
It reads 11 h 52 min
